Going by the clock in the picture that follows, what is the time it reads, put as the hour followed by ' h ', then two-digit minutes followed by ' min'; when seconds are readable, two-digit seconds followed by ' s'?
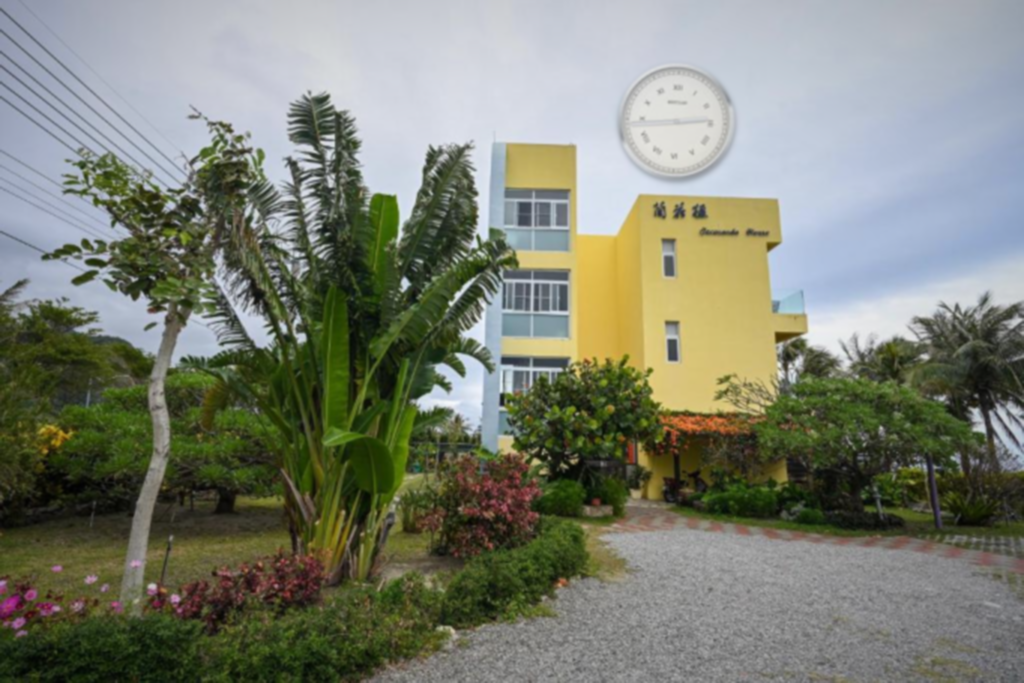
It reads 2 h 44 min
